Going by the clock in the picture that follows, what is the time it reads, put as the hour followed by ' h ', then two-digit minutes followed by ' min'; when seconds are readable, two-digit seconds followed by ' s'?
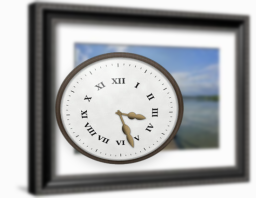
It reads 3 h 27 min
